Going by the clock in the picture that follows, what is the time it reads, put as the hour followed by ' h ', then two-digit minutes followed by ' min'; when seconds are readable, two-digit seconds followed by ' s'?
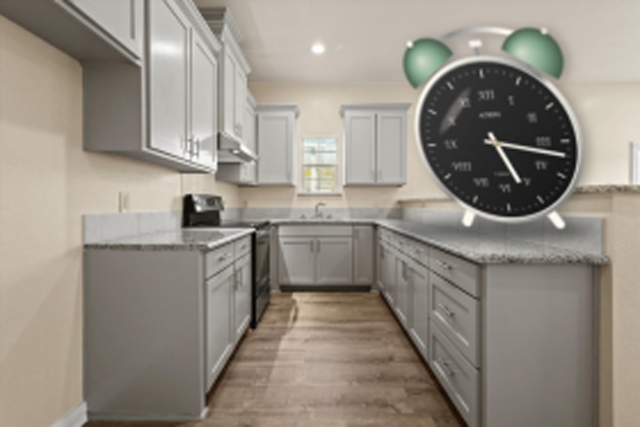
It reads 5 h 17 min
